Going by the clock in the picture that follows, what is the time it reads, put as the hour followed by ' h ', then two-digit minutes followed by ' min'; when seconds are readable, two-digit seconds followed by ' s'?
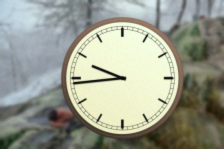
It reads 9 h 44 min
